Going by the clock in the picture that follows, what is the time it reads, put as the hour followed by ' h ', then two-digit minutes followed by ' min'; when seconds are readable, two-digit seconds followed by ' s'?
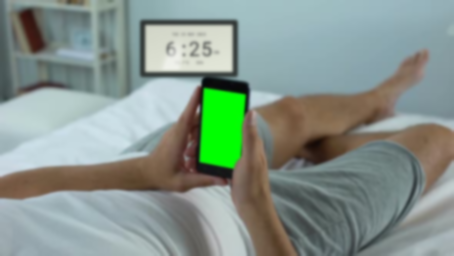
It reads 6 h 25 min
